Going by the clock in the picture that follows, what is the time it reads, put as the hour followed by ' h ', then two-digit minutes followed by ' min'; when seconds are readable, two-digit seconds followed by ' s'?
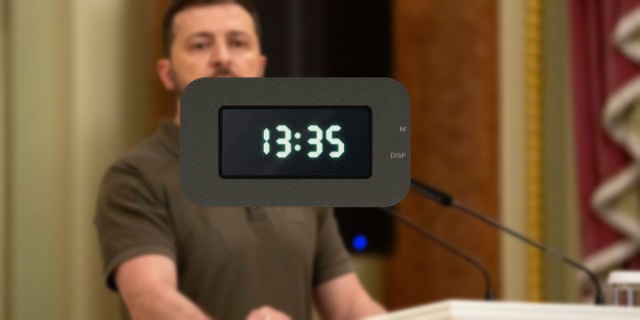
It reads 13 h 35 min
